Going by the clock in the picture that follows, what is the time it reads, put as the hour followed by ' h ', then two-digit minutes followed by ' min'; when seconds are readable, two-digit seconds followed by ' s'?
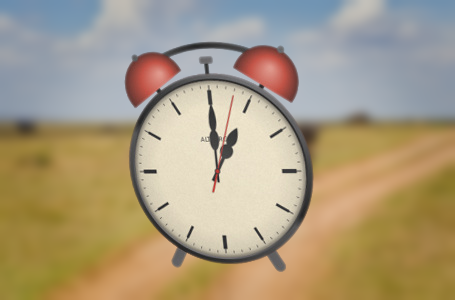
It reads 1 h 00 min 03 s
